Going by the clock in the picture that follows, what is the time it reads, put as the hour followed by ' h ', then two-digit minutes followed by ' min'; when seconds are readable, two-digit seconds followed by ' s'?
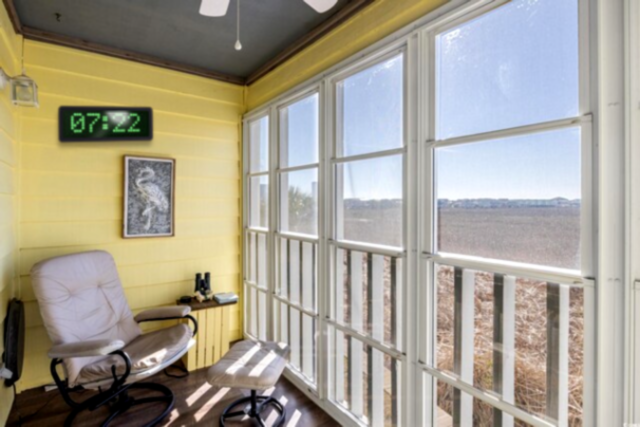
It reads 7 h 22 min
